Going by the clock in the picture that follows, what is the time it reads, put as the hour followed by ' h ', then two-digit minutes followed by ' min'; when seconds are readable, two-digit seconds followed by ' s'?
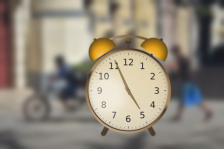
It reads 4 h 56 min
